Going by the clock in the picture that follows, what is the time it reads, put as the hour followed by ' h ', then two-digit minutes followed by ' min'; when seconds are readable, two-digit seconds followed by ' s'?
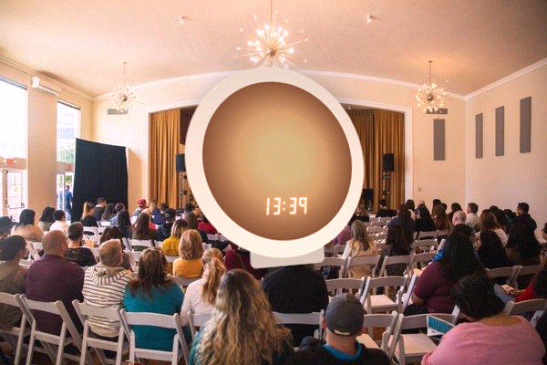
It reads 13 h 39 min
